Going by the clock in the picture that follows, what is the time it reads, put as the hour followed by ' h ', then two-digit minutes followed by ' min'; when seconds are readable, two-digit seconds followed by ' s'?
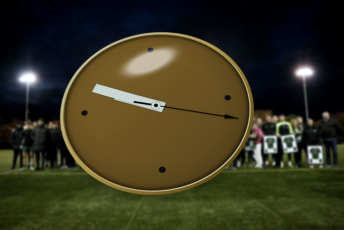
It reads 9 h 49 min 18 s
